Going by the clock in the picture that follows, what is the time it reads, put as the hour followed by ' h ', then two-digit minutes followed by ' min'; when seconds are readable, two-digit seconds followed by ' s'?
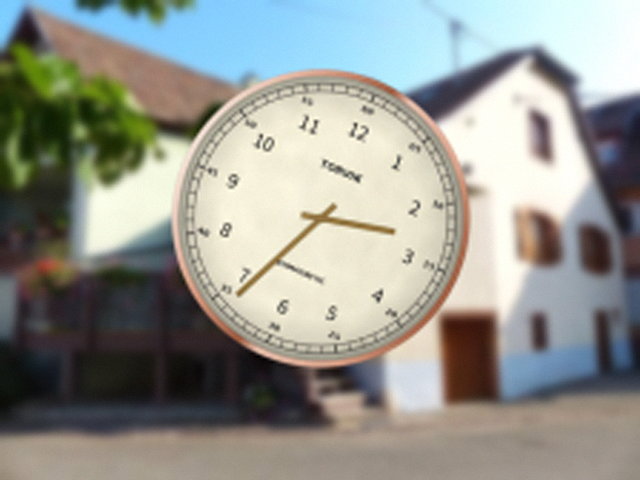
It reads 2 h 34 min
